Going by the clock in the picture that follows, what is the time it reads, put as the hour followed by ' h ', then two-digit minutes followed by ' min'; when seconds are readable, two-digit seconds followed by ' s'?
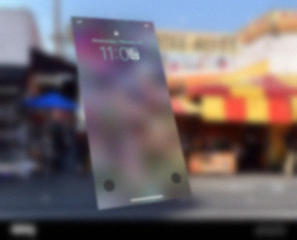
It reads 11 h 09 min
